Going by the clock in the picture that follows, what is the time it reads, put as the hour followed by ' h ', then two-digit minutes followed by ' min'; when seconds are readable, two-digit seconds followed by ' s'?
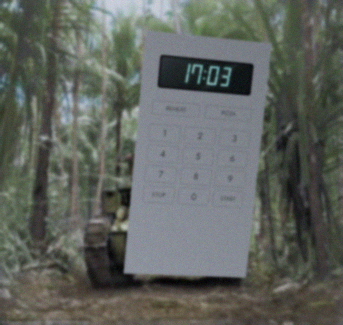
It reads 17 h 03 min
